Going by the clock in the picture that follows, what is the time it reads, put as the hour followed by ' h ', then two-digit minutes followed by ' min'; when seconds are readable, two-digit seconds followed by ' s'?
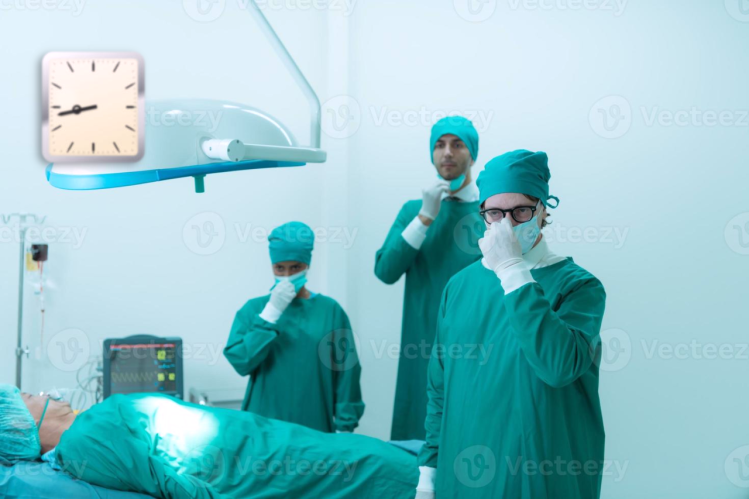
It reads 8 h 43 min
